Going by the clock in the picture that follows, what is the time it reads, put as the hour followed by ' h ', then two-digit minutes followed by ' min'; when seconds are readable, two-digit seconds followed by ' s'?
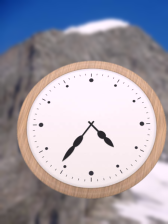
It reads 4 h 36 min
